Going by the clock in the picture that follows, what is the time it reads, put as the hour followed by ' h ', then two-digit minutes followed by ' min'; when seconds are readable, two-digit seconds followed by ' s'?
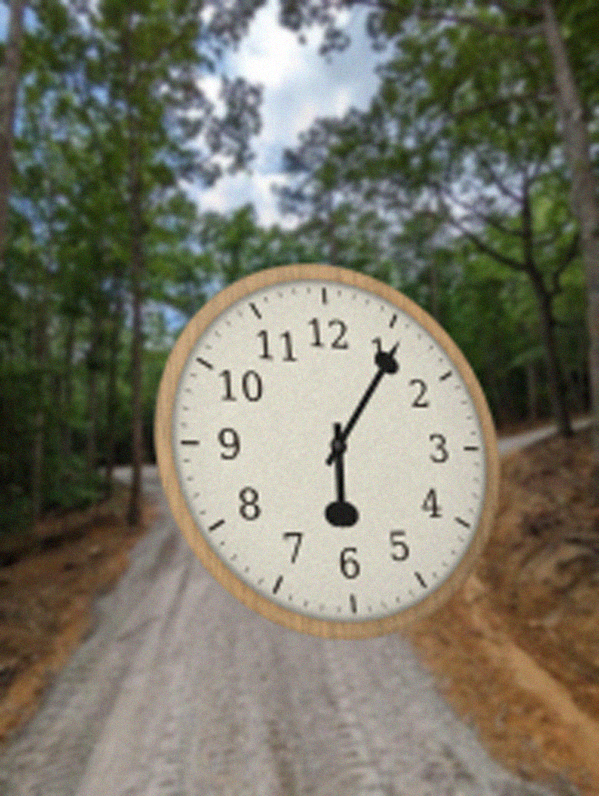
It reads 6 h 06 min
